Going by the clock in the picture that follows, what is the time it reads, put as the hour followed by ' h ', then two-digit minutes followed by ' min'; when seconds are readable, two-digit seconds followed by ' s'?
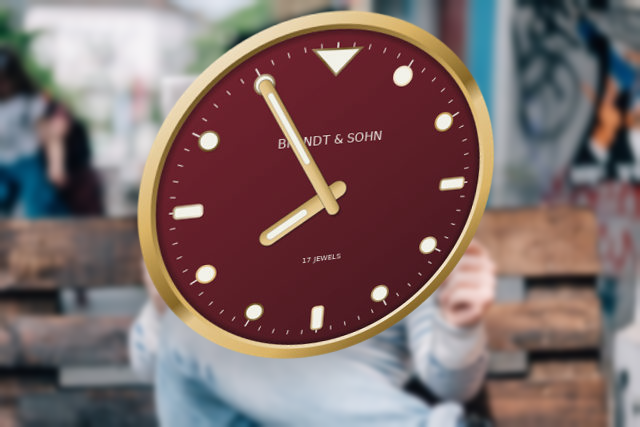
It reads 7 h 55 min
